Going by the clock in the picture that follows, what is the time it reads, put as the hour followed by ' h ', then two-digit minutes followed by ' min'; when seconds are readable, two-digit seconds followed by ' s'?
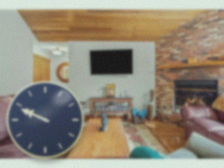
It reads 9 h 49 min
